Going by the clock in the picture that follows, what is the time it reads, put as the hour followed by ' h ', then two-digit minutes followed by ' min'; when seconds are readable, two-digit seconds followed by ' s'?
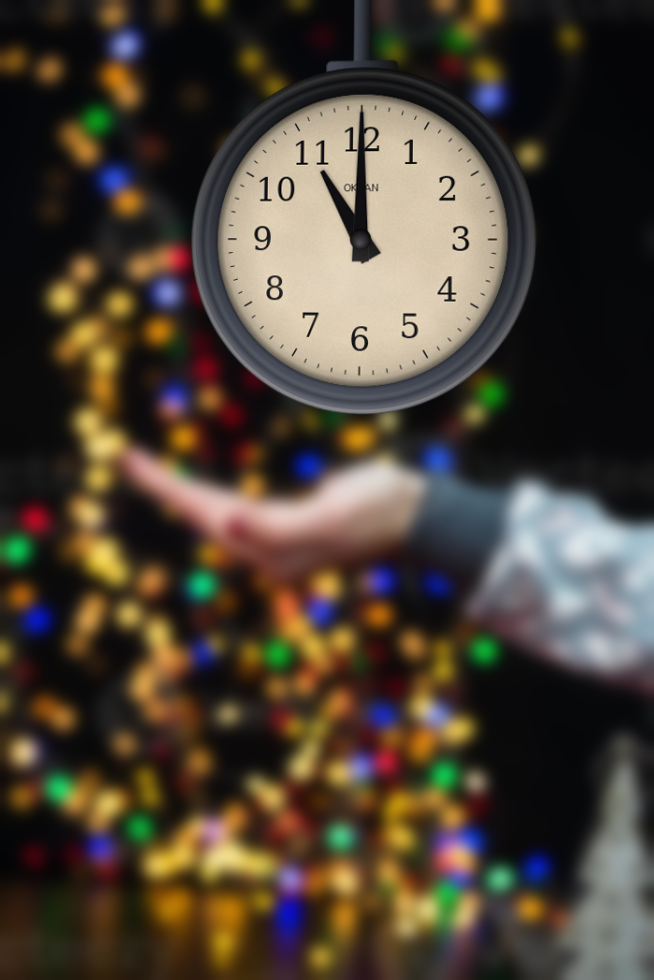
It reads 11 h 00 min
